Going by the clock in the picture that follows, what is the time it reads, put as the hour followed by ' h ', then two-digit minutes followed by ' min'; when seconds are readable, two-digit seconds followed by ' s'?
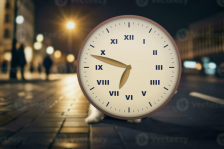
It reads 6 h 48 min
